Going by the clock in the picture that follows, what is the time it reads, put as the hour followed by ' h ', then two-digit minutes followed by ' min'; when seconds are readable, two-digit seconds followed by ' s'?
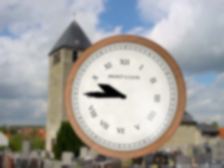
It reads 9 h 45 min
